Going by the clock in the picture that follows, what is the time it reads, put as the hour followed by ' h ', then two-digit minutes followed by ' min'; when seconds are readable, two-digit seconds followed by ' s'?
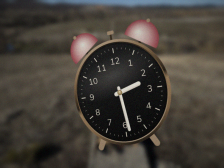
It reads 2 h 29 min
